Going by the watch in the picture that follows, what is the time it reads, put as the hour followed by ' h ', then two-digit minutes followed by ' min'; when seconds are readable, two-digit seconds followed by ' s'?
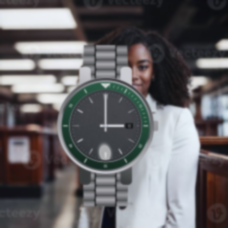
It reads 3 h 00 min
